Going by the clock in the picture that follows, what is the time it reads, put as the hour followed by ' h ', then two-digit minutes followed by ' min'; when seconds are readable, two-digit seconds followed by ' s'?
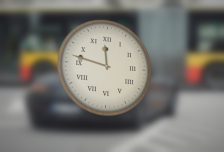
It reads 11 h 47 min
